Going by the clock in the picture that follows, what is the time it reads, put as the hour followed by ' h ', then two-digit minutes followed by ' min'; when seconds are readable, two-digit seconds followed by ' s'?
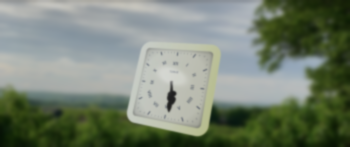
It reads 5 h 29 min
